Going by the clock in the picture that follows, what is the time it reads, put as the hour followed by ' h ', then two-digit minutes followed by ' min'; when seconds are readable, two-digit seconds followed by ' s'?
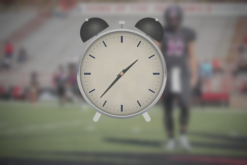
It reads 1 h 37 min
